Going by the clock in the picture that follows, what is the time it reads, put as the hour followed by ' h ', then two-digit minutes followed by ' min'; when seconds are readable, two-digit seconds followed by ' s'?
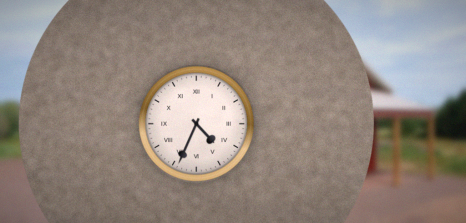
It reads 4 h 34 min
